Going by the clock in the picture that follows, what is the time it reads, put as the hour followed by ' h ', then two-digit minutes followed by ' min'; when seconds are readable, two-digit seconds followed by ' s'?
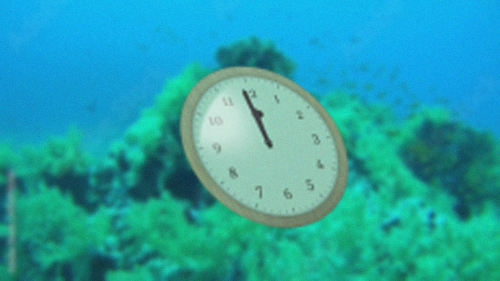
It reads 11 h 59 min
